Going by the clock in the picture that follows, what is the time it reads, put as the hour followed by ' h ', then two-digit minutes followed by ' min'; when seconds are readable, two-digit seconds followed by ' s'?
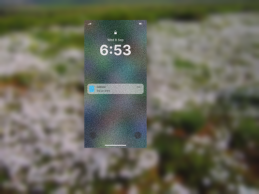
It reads 6 h 53 min
